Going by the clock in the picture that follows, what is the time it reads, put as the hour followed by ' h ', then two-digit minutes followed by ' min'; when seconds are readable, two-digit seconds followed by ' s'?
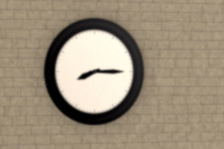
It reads 8 h 15 min
